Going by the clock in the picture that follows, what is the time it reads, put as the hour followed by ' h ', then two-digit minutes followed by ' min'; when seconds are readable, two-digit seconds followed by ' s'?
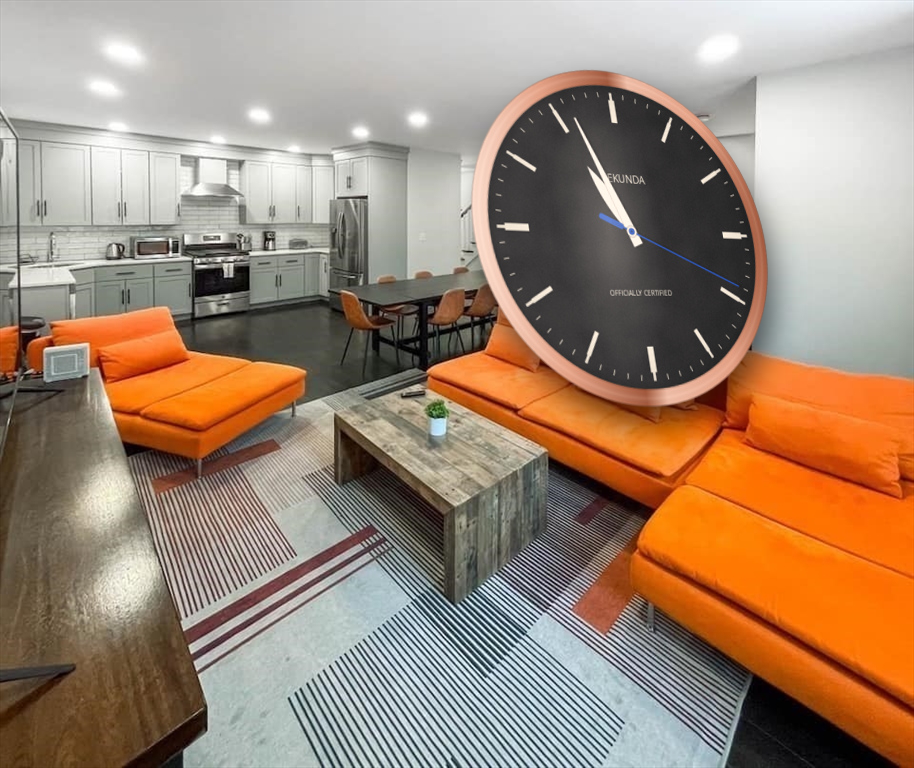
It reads 10 h 56 min 19 s
